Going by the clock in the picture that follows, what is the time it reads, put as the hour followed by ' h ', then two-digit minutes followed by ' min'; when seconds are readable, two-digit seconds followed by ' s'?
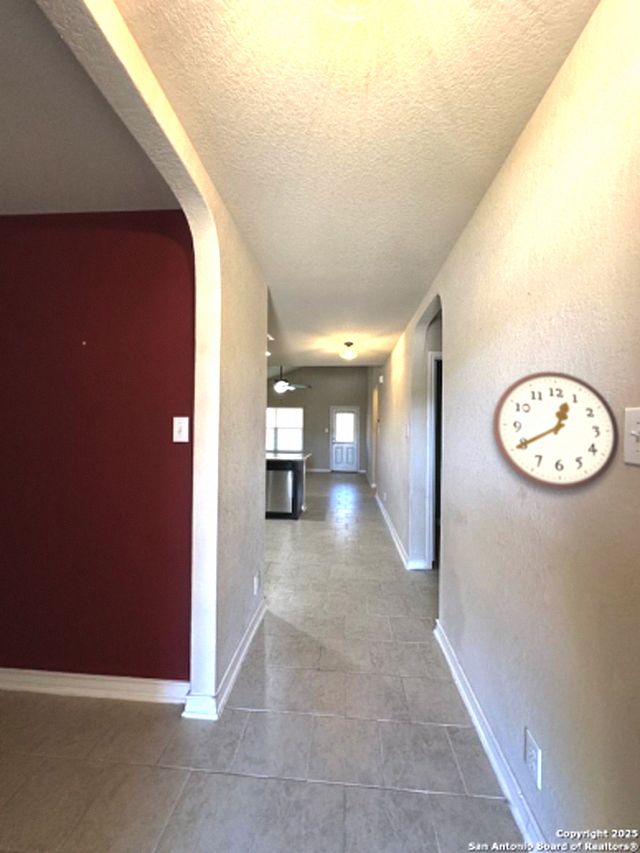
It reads 12 h 40 min
